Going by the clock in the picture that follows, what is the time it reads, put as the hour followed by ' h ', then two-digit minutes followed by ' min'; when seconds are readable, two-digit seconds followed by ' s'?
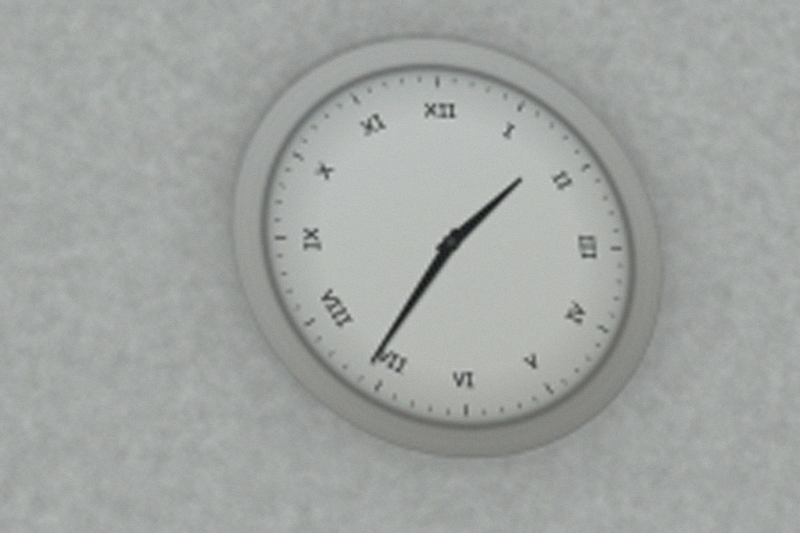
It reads 1 h 36 min
